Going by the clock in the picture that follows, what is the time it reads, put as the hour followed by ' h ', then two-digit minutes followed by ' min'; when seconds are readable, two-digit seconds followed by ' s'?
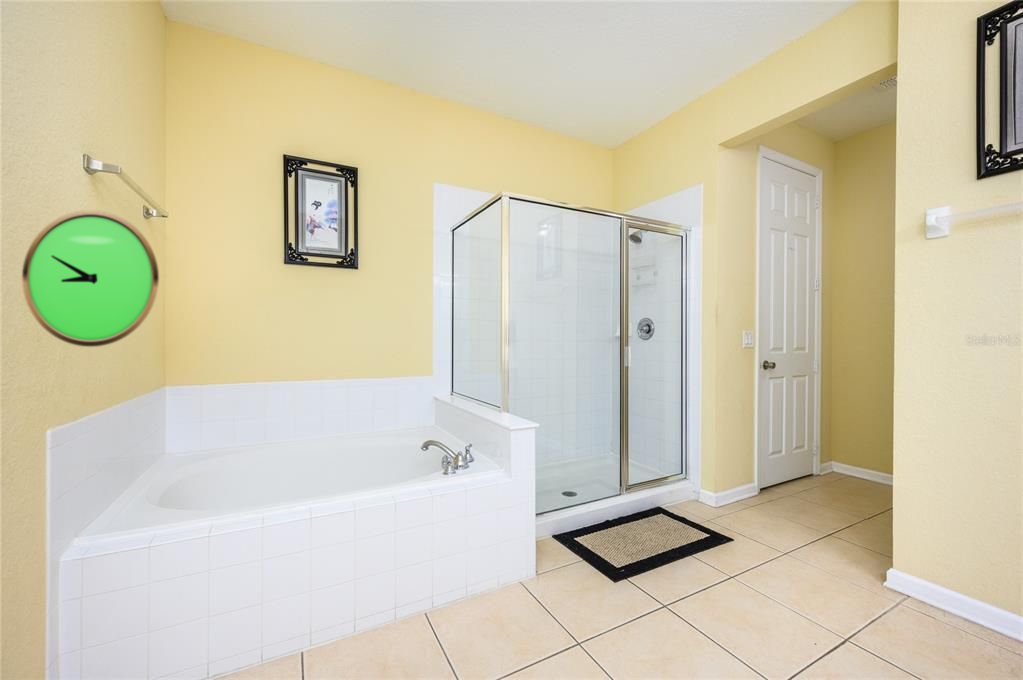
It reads 8 h 50 min
